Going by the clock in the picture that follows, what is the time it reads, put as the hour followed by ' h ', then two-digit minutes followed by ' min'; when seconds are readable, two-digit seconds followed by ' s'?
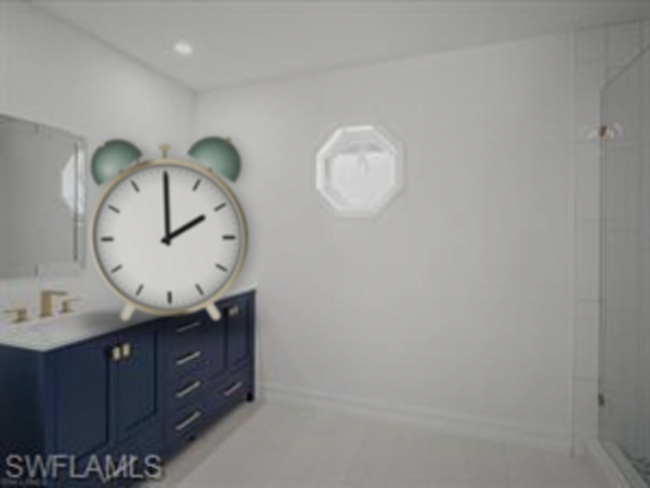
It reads 2 h 00 min
